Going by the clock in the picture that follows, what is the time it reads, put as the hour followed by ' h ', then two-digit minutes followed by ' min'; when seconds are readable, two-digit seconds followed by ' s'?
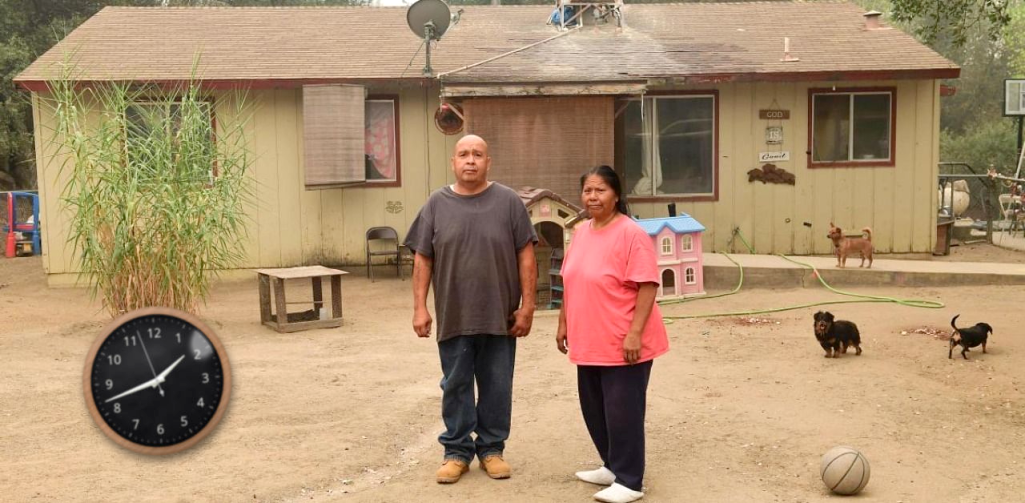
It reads 1 h 41 min 57 s
